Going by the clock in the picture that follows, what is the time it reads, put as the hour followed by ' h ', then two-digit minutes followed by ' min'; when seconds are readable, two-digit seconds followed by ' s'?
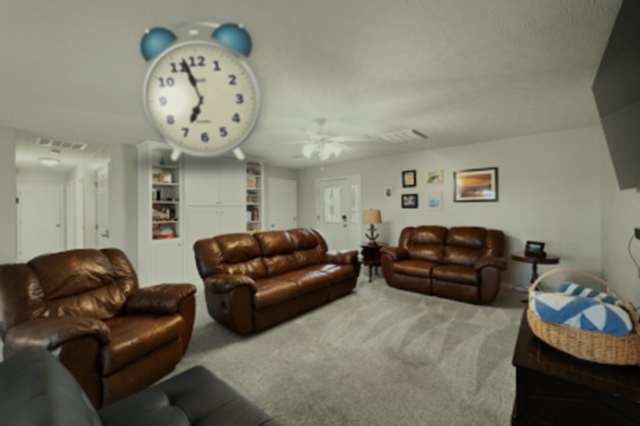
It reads 6 h 57 min
